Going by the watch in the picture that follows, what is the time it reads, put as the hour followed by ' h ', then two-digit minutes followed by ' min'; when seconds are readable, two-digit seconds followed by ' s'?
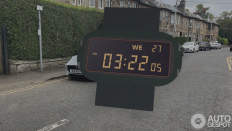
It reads 3 h 22 min 05 s
